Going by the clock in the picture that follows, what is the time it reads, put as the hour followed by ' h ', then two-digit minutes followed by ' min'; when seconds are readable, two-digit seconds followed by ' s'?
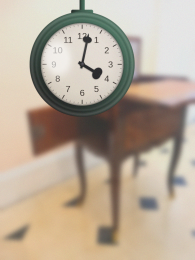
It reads 4 h 02 min
